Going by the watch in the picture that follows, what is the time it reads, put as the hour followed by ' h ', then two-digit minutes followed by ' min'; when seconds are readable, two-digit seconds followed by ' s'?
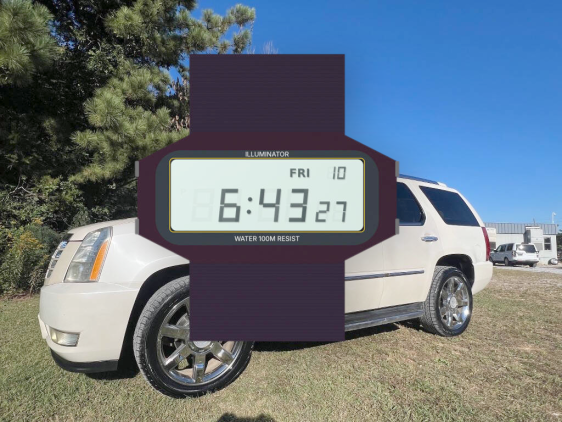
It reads 6 h 43 min 27 s
